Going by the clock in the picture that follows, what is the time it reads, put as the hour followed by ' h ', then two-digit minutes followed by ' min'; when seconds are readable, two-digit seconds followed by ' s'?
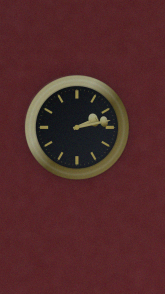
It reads 2 h 13 min
